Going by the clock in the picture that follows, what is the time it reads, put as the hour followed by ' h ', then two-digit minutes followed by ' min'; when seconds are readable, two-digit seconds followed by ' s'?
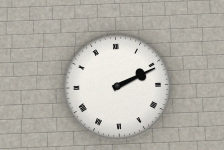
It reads 2 h 11 min
